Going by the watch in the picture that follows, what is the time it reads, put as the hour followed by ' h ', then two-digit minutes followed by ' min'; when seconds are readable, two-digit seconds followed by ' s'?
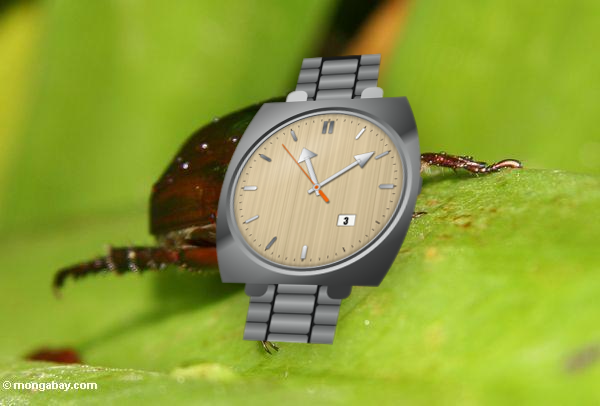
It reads 11 h 08 min 53 s
